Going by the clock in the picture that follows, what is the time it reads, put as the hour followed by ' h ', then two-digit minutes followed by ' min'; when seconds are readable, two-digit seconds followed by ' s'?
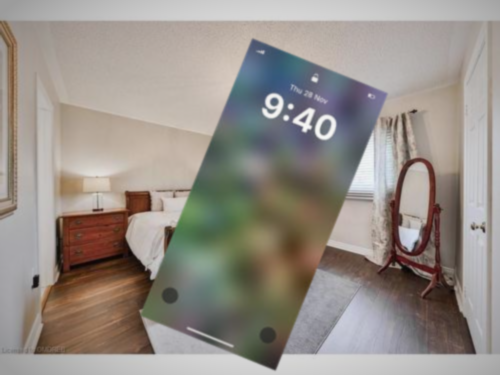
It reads 9 h 40 min
